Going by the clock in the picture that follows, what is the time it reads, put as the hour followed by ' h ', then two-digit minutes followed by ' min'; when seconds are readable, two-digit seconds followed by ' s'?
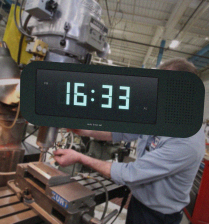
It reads 16 h 33 min
